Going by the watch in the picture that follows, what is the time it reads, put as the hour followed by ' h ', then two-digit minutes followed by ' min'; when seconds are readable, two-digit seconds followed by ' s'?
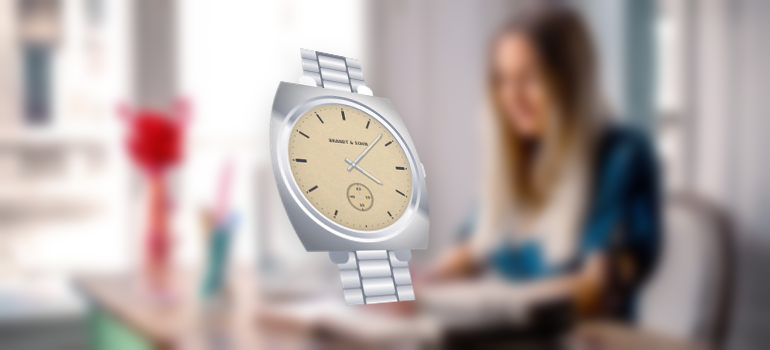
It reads 4 h 08 min
